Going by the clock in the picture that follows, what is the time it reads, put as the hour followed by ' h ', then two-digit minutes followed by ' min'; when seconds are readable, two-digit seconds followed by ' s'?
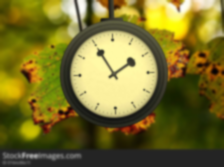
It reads 1 h 55 min
